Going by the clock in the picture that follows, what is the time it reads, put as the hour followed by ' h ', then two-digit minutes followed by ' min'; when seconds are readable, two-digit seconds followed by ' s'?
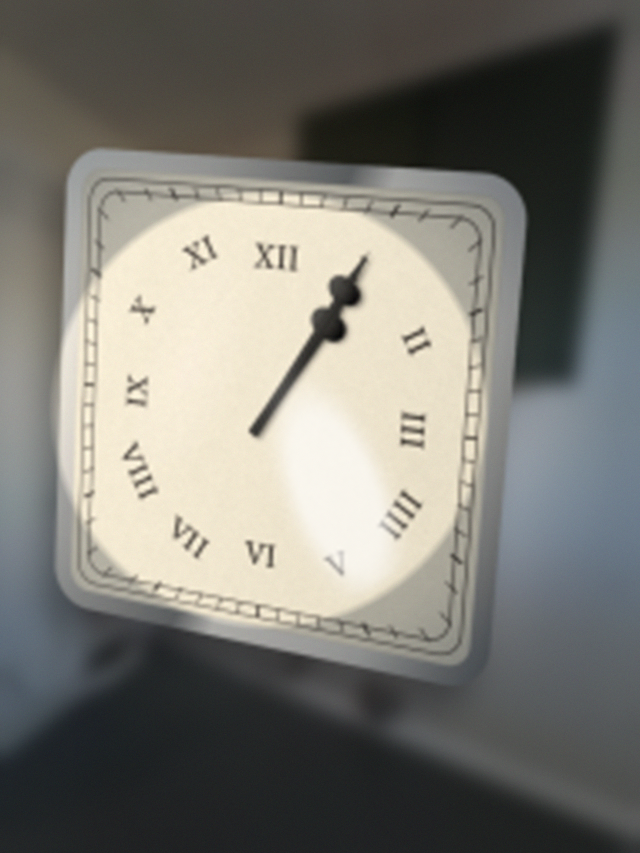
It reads 1 h 05 min
